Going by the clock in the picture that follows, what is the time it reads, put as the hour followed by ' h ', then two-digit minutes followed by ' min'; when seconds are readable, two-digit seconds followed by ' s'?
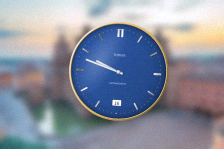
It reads 9 h 48 min
